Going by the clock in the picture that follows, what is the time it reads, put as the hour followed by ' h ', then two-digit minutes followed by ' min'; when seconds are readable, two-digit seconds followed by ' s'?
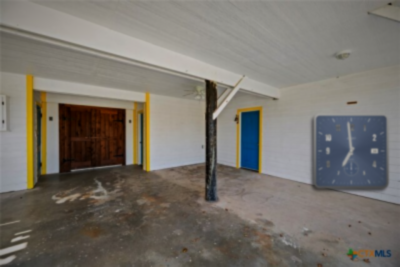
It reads 6 h 59 min
